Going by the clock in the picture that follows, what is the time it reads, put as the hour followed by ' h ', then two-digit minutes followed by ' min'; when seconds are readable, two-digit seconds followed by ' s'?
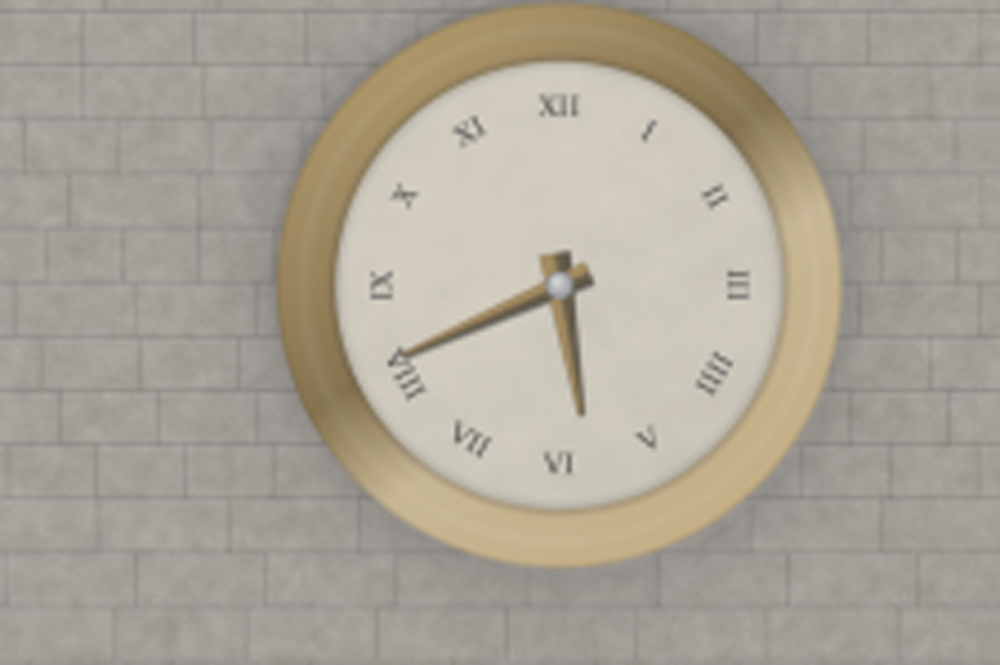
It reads 5 h 41 min
